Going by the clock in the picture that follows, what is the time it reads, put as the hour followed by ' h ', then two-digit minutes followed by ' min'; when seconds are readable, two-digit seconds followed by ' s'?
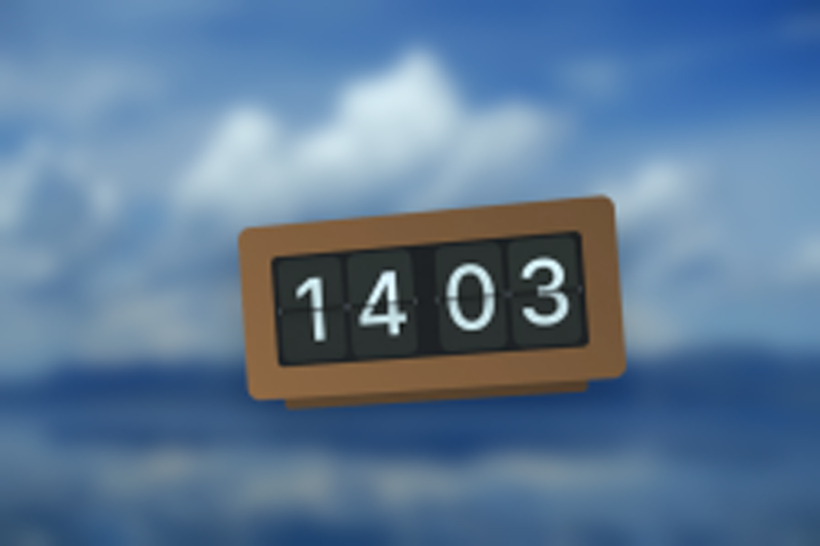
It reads 14 h 03 min
